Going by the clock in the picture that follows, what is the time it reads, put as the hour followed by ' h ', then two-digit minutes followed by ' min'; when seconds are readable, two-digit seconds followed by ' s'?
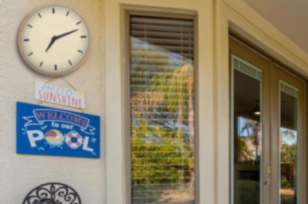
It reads 7 h 12 min
